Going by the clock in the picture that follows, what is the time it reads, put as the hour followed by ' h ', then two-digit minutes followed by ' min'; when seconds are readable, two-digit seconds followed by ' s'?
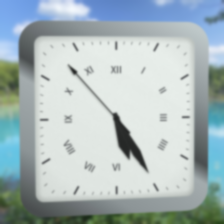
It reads 5 h 24 min 53 s
